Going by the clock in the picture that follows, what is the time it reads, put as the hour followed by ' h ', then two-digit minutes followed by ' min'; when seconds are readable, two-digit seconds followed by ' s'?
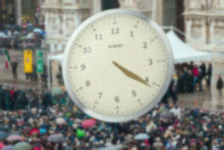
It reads 4 h 21 min
